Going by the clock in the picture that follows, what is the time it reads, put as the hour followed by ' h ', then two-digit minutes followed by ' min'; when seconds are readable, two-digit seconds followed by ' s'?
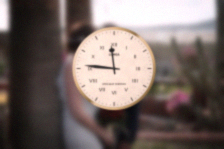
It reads 11 h 46 min
